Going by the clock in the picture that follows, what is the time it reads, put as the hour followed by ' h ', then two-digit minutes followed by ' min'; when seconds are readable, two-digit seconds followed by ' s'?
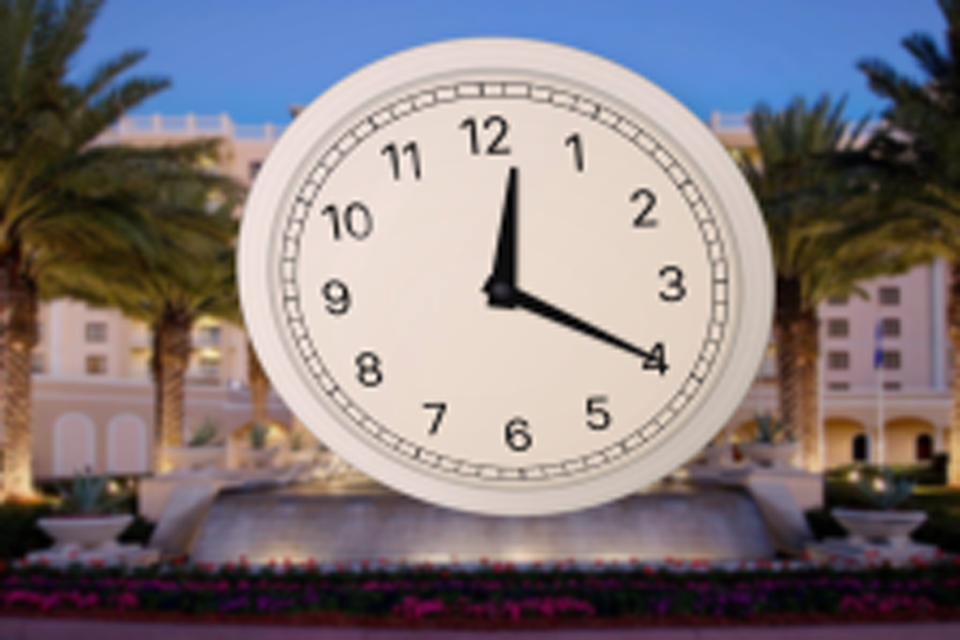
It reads 12 h 20 min
